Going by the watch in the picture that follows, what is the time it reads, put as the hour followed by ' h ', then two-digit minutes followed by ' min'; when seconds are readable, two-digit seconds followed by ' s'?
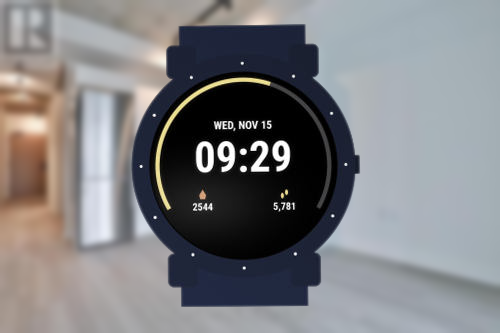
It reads 9 h 29 min
